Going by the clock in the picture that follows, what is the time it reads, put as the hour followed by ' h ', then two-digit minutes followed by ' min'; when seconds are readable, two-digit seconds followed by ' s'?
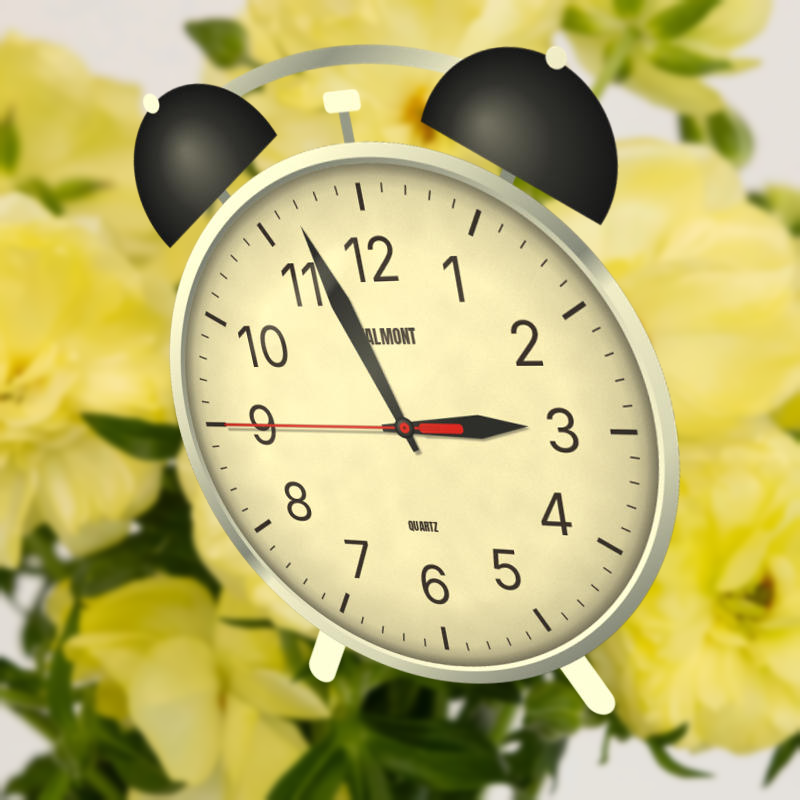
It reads 2 h 56 min 45 s
